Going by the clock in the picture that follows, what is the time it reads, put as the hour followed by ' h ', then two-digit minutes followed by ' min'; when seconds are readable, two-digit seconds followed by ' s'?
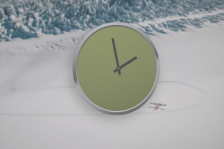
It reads 1 h 58 min
